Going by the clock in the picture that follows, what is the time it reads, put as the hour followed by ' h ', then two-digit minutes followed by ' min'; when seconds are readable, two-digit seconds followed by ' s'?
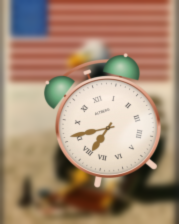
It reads 7 h 46 min
